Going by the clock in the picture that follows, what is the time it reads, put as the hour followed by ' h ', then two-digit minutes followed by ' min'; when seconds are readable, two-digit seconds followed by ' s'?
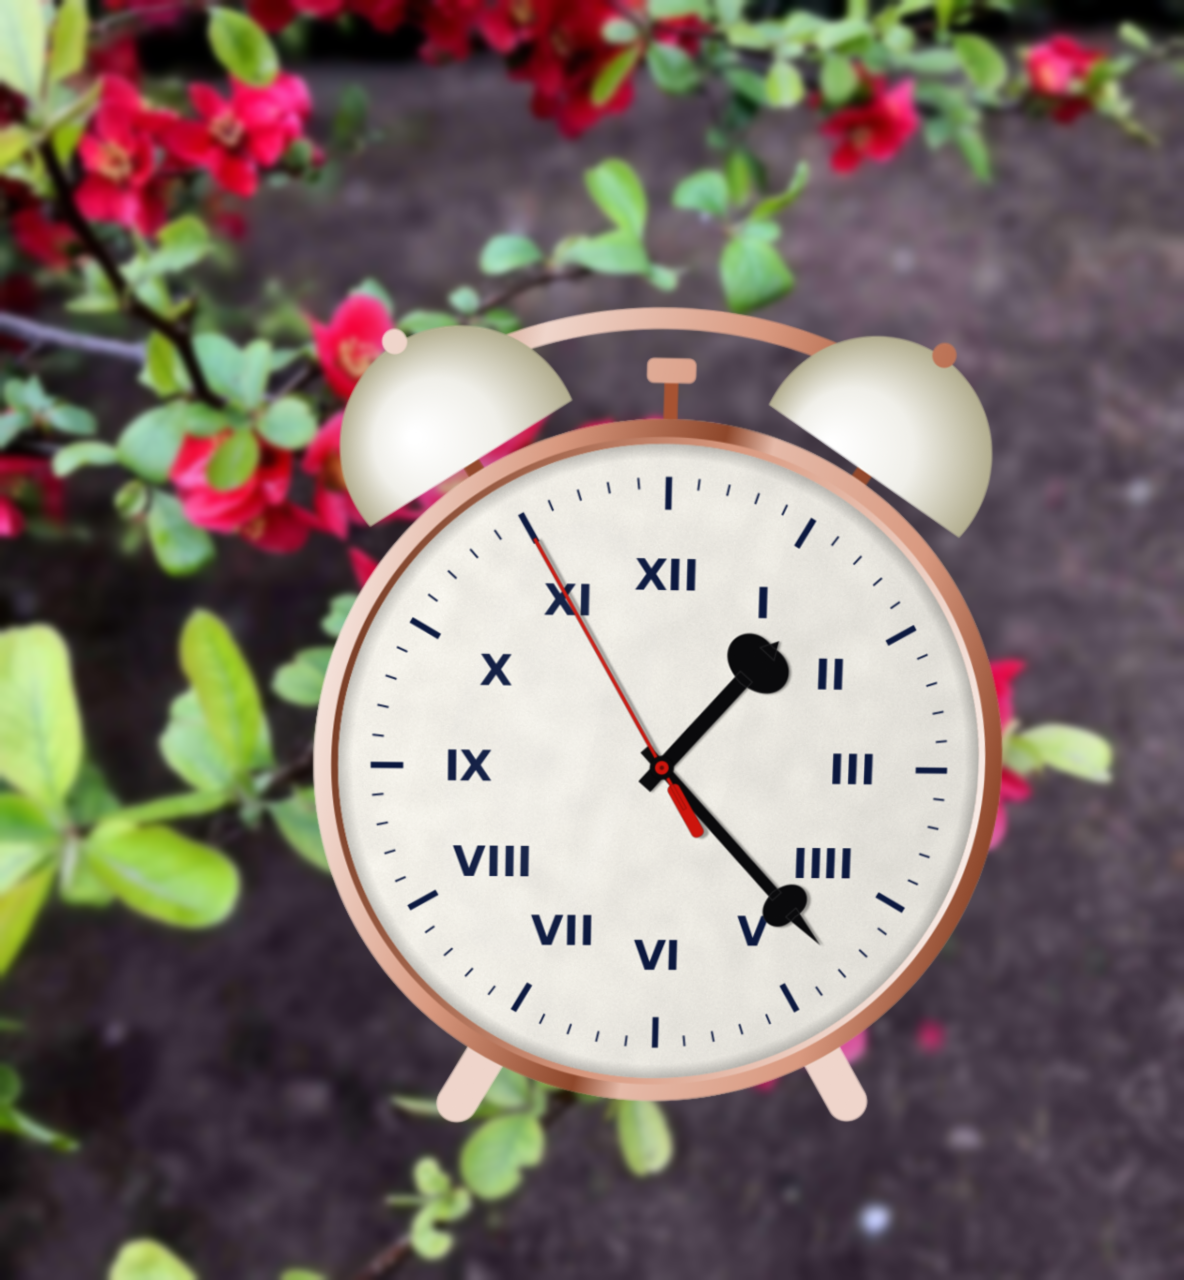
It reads 1 h 22 min 55 s
